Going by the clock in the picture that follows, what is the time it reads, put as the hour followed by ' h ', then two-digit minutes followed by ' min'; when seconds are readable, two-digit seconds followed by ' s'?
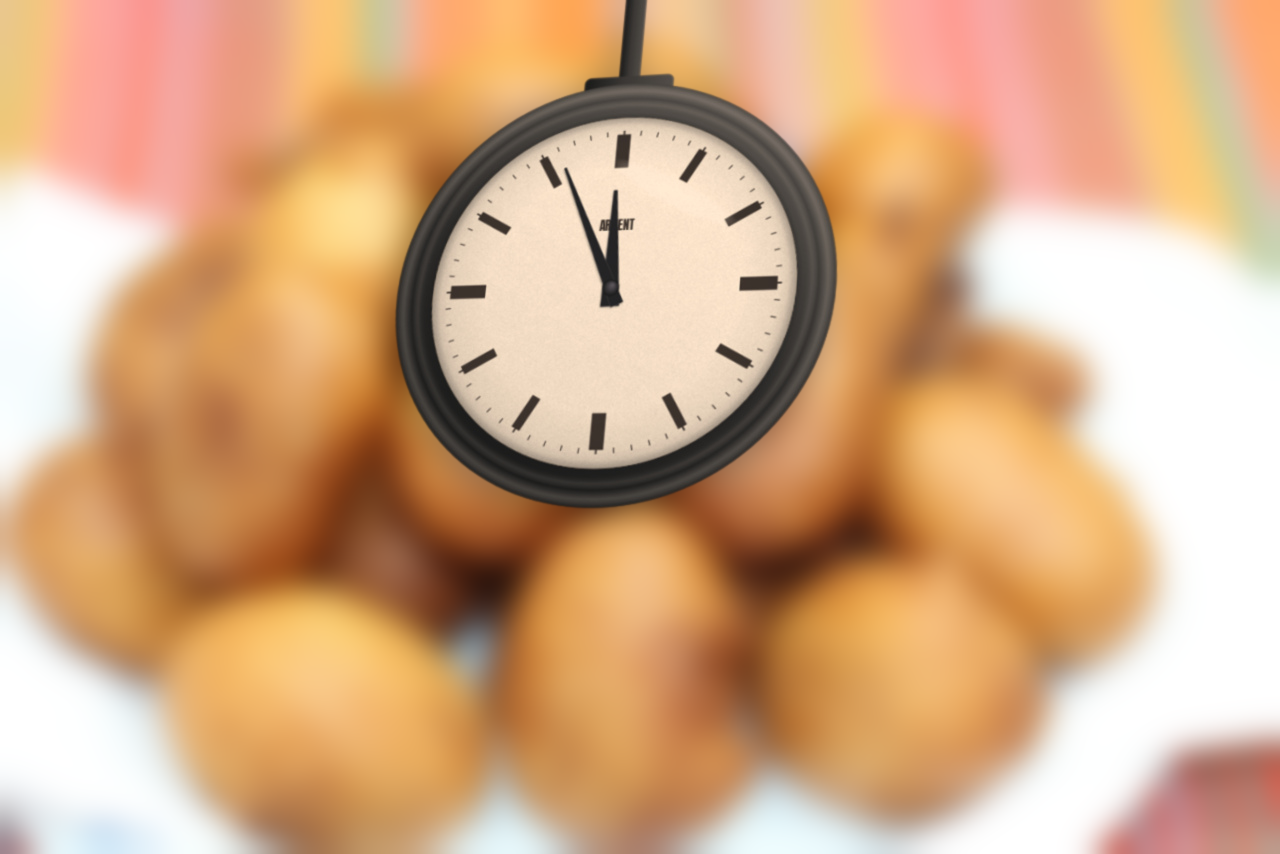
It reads 11 h 56 min
